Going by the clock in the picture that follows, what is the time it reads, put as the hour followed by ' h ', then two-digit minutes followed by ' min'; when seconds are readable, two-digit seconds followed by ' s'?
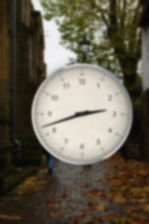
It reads 2 h 42 min
